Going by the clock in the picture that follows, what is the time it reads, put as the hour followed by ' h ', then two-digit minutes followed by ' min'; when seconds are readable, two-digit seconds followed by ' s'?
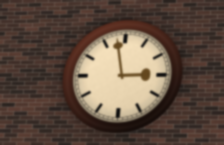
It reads 2 h 58 min
